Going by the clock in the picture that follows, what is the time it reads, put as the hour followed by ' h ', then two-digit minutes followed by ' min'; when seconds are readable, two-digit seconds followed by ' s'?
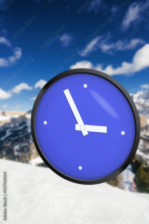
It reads 2 h 55 min
